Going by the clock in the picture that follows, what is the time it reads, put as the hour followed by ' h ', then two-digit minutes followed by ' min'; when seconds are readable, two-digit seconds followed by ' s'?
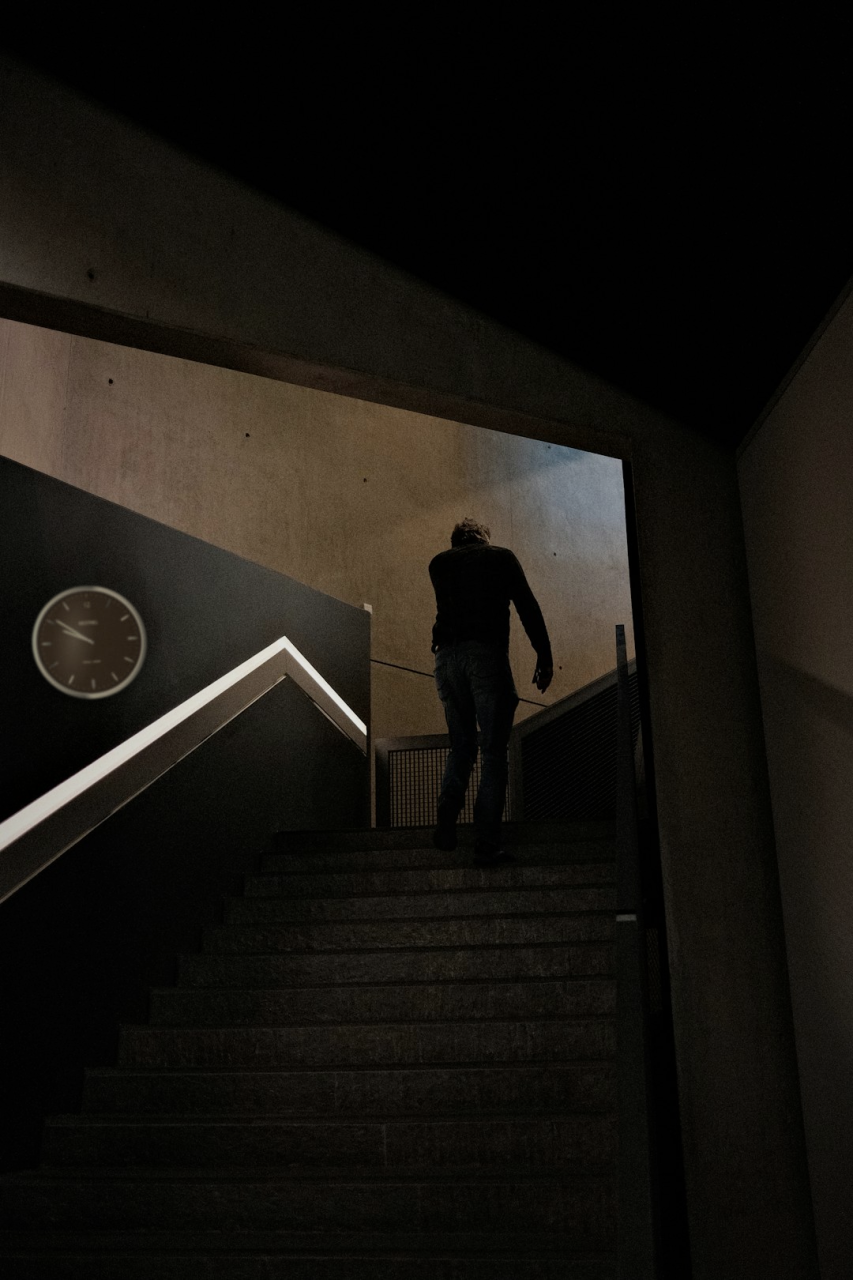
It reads 9 h 51 min
